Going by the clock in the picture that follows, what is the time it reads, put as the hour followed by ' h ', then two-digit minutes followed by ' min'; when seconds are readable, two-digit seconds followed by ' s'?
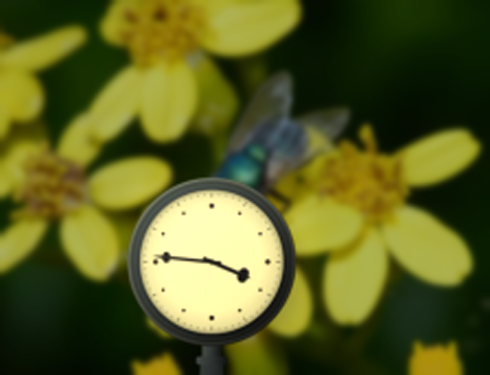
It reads 3 h 46 min
